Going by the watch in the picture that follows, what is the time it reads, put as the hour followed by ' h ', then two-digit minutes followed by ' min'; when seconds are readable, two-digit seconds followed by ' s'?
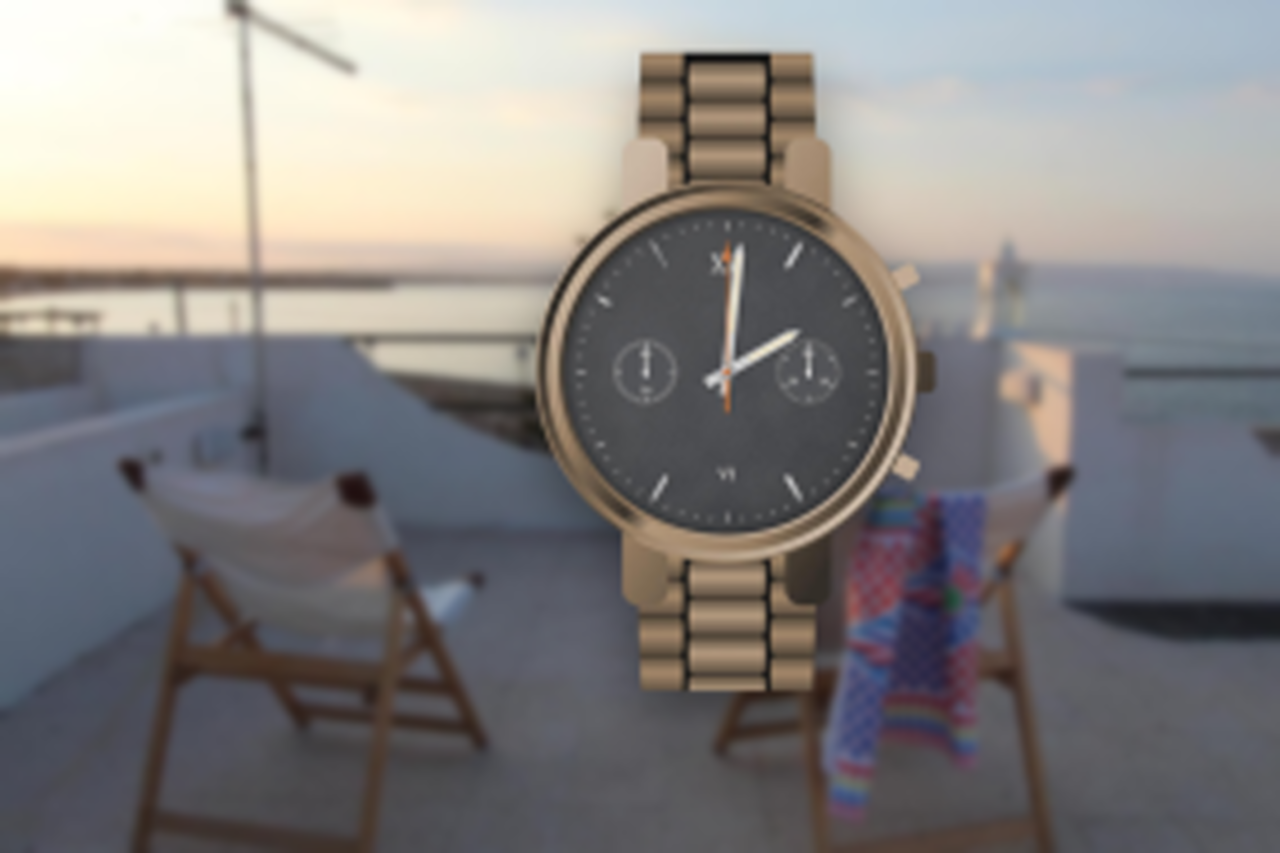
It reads 2 h 01 min
